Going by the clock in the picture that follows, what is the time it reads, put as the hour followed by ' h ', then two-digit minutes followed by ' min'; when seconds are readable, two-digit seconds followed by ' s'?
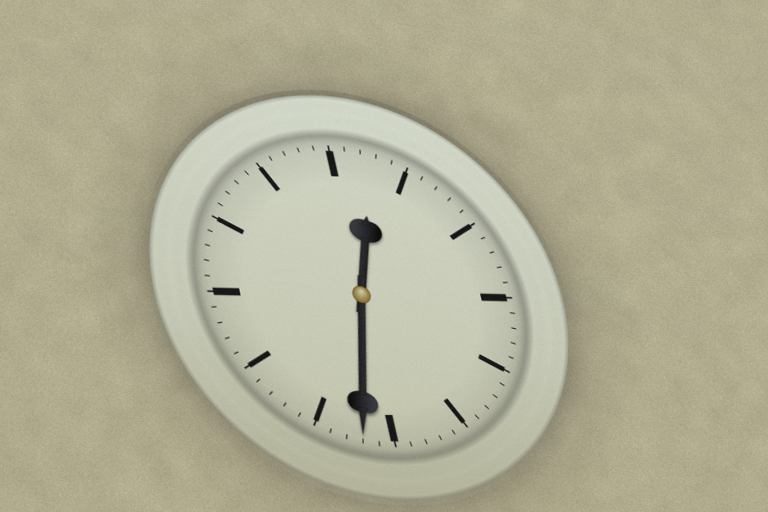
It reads 12 h 32 min
